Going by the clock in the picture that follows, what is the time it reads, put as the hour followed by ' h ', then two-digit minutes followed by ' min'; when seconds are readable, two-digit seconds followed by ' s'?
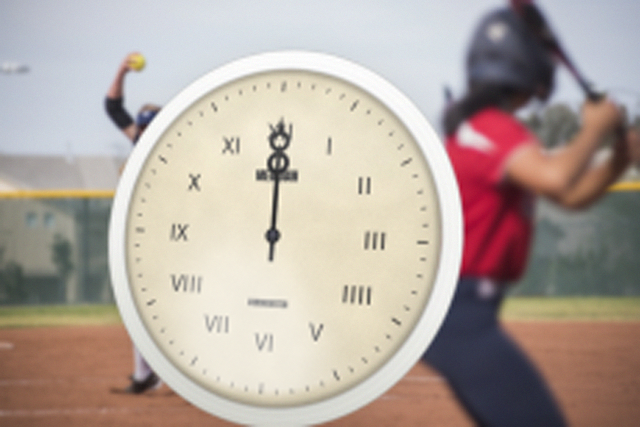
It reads 12 h 00 min
